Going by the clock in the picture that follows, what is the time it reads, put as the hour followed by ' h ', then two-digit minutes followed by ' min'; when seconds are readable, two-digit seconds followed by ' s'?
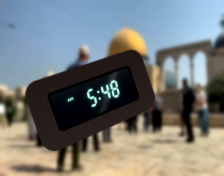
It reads 5 h 48 min
